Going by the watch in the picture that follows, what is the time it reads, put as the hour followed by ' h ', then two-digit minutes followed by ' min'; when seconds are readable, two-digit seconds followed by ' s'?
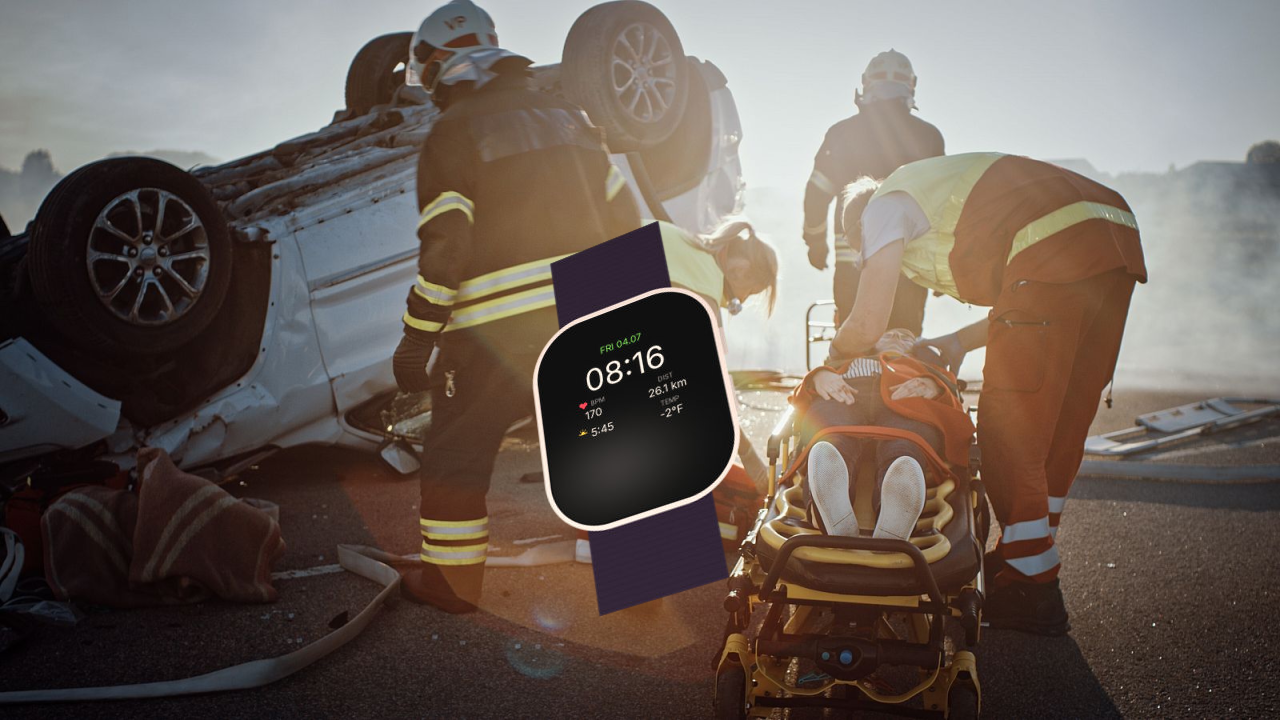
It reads 8 h 16 min
